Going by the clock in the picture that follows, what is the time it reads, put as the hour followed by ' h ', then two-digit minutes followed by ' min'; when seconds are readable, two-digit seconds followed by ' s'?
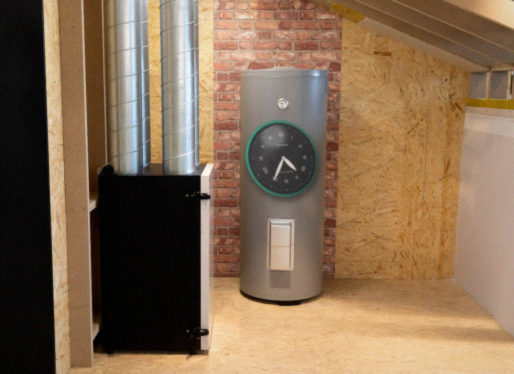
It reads 4 h 35 min
